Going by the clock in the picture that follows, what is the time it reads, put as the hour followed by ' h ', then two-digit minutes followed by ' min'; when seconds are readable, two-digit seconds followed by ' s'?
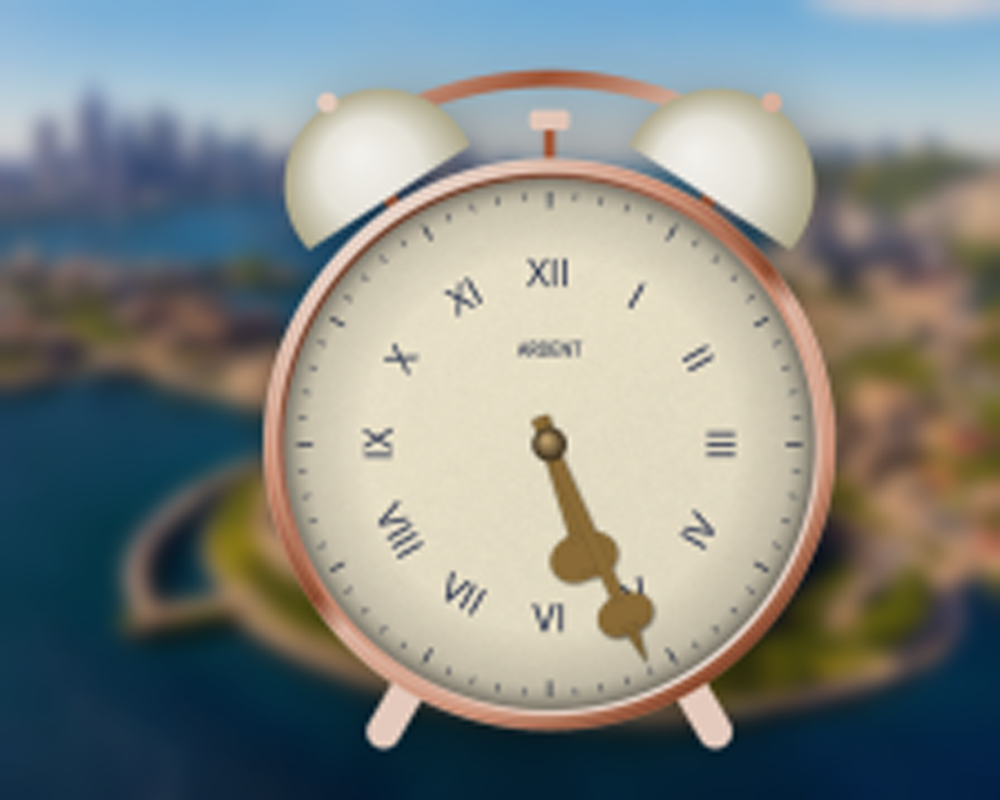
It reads 5 h 26 min
